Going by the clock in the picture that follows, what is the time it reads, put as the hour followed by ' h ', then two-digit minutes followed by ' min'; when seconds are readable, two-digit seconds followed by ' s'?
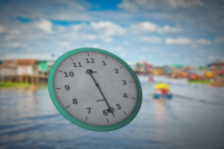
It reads 11 h 28 min
